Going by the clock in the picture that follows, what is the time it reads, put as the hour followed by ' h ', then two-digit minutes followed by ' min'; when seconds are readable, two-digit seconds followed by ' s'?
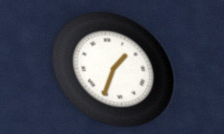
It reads 1 h 35 min
